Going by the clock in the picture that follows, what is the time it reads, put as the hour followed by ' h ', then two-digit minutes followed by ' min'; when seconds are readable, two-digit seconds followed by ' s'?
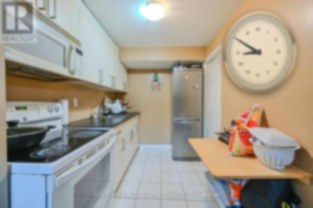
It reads 8 h 50 min
